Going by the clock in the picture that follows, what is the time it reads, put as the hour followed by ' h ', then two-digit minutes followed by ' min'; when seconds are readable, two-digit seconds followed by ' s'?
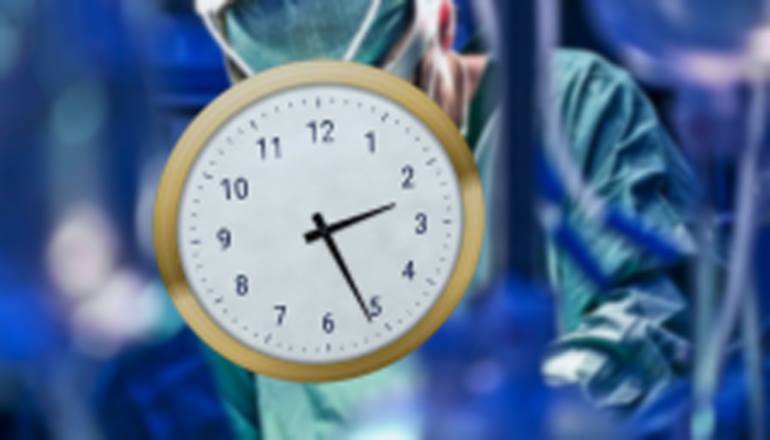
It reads 2 h 26 min
